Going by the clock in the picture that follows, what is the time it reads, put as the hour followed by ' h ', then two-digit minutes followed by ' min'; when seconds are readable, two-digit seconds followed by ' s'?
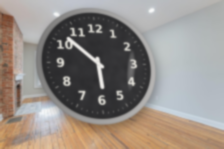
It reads 5 h 52 min
